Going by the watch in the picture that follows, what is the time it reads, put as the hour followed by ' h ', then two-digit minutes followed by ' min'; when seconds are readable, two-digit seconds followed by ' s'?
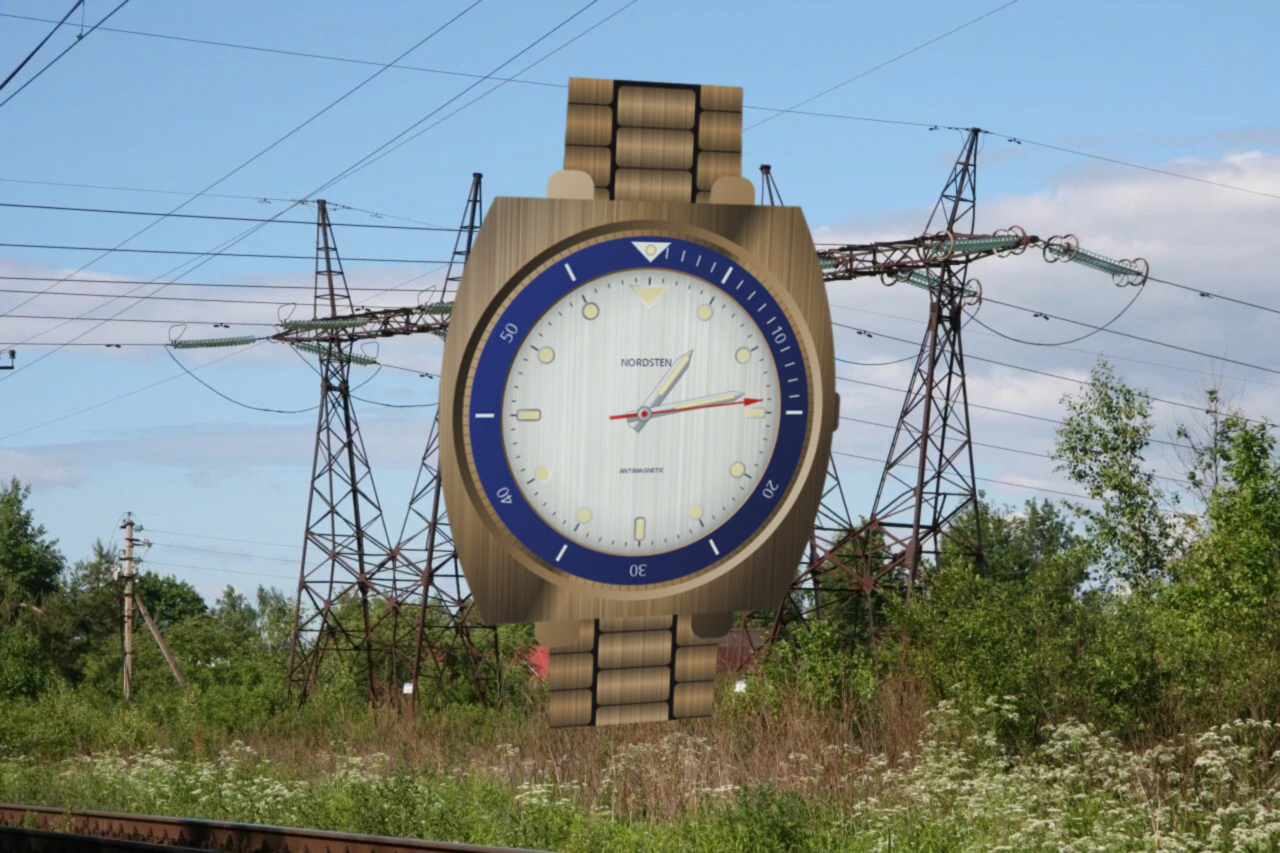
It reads 1 h 13 min 14 s
